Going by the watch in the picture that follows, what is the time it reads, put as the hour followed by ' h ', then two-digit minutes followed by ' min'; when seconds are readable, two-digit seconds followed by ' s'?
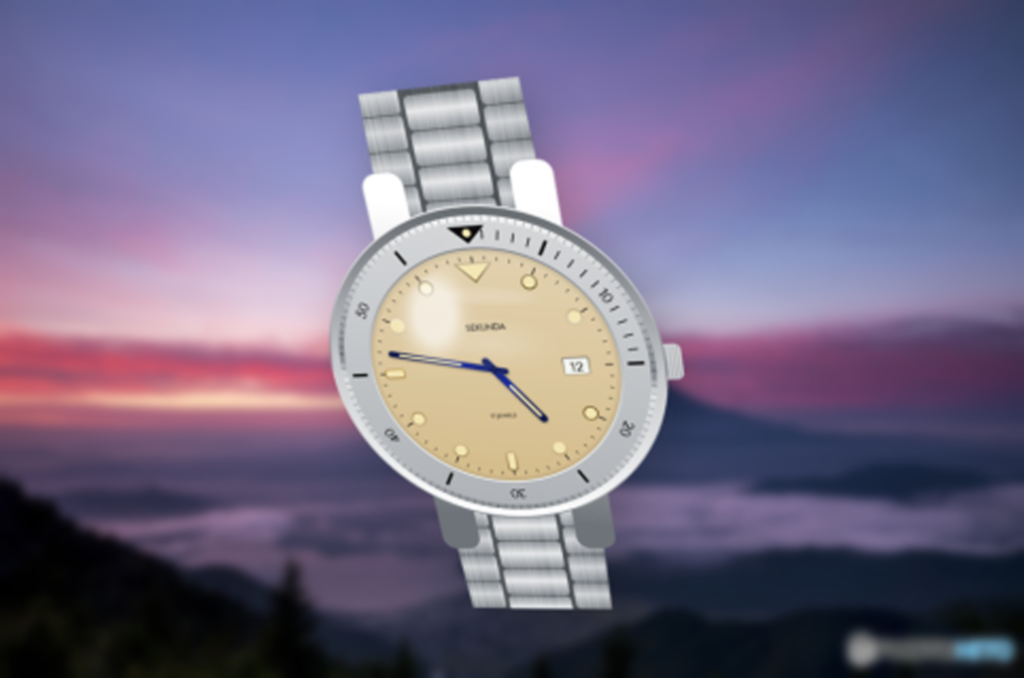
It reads 4 h 47 min
